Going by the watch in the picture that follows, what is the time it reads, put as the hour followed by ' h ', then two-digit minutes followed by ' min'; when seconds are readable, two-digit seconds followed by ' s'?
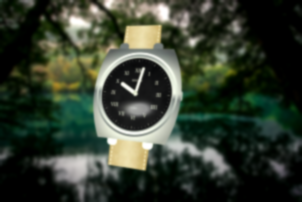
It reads 10 h 02 min
